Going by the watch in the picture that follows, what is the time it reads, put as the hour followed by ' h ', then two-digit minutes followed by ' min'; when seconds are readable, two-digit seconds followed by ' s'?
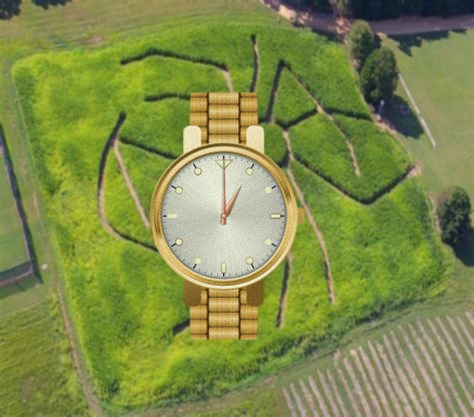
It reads 1 h 00 min
